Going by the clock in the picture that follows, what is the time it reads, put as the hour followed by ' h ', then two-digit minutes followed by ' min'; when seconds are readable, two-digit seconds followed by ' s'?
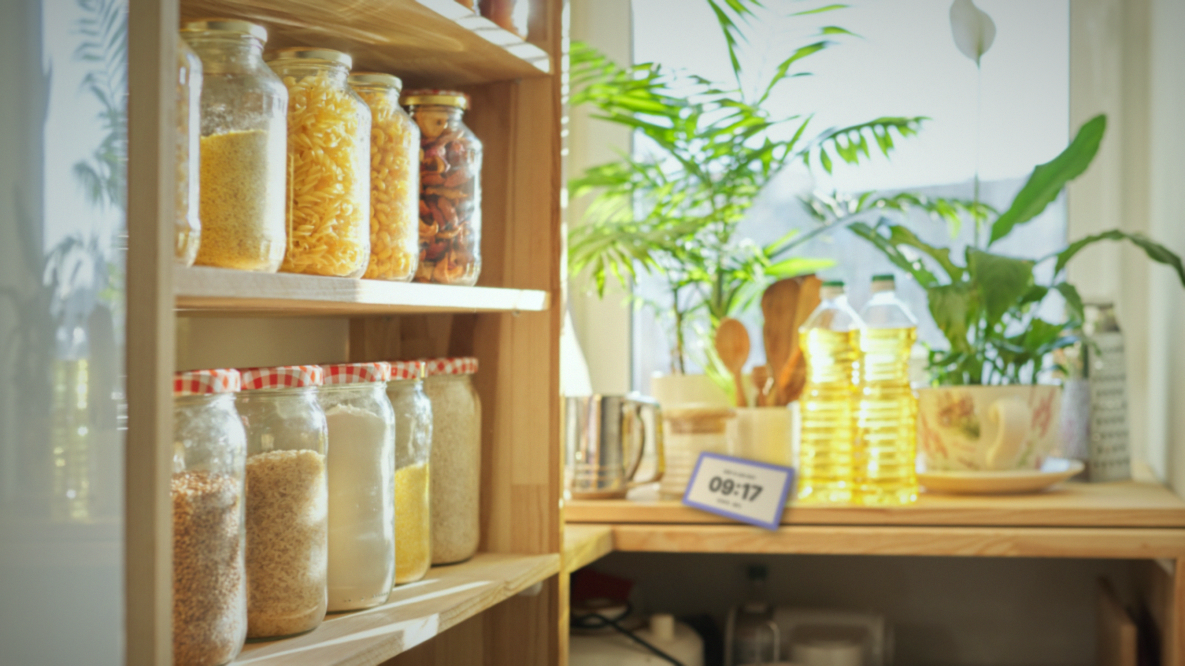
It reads 9 h 17 min
